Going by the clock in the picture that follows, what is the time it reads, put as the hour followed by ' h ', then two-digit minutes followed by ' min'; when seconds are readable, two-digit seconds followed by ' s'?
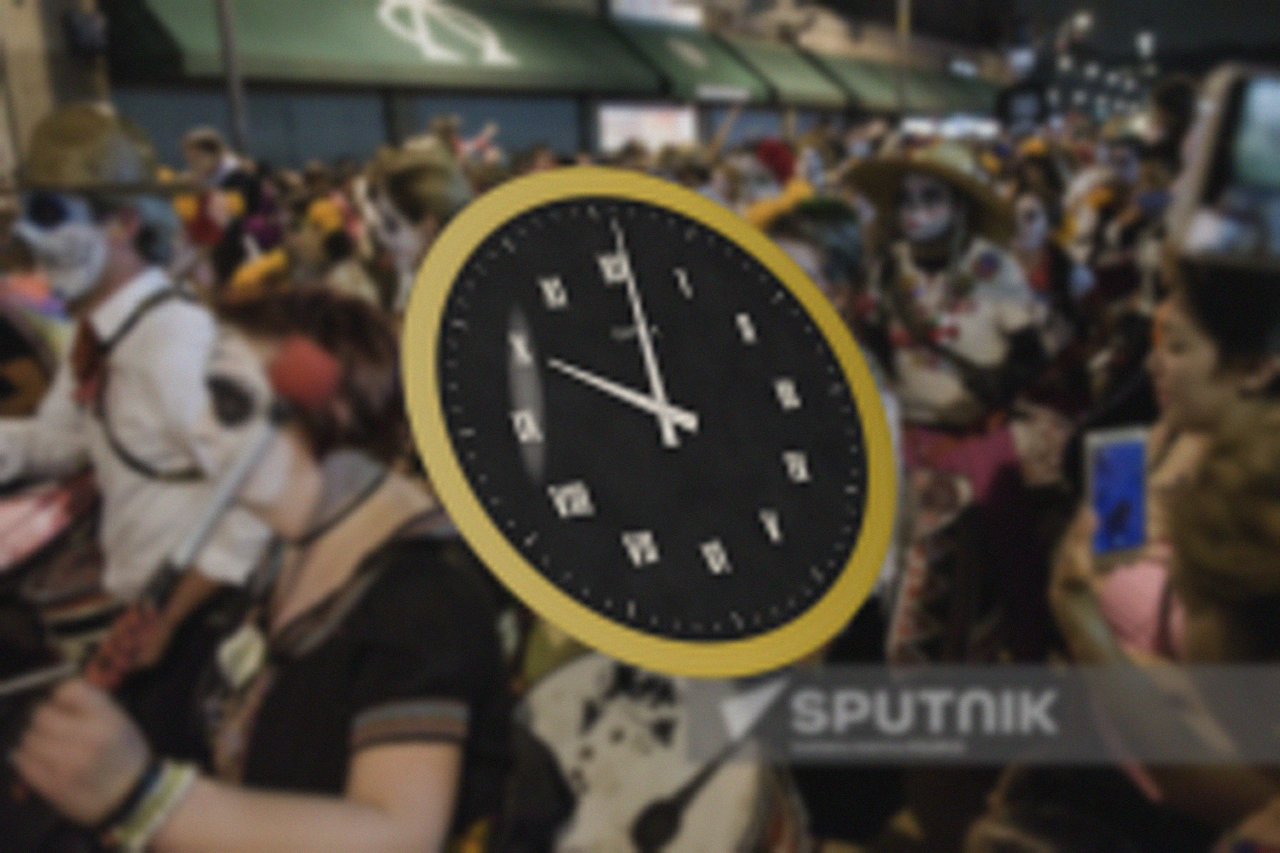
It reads 10 h 01 min
